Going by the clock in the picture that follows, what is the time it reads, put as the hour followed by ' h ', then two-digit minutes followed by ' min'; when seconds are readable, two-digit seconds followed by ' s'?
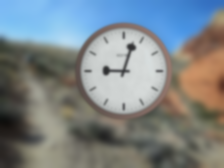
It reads 9 h 03 min
